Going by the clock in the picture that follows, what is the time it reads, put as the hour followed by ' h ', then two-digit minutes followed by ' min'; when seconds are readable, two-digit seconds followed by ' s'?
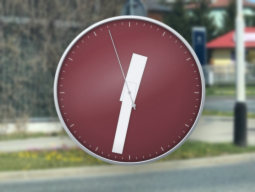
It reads 12 h 31 min 57 s
